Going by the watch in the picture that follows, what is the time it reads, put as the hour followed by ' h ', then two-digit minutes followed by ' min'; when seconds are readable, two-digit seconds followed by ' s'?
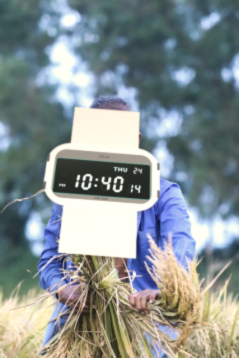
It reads 10 h 40 min 14 s
